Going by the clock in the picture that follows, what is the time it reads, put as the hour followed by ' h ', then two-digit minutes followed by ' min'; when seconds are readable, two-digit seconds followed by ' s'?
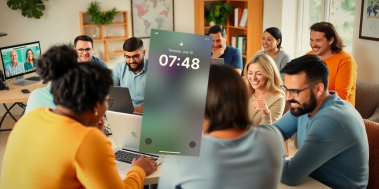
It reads 7 h 48 min
